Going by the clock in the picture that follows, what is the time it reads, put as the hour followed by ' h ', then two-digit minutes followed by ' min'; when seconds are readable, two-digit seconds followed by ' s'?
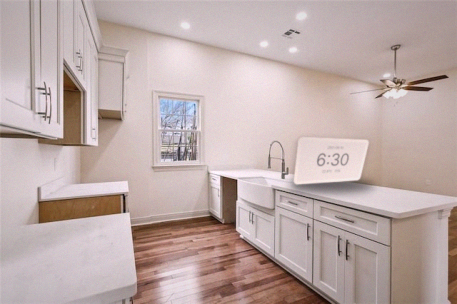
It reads 6 h 30 min
